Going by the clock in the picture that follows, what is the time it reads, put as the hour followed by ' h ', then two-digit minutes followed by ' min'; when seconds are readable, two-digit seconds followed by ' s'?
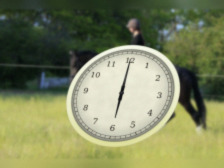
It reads 6 h 00 min
